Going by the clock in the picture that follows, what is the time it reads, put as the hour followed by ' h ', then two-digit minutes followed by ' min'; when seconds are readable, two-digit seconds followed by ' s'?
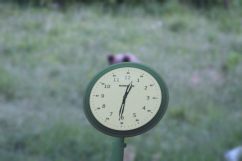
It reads 12 h 31 min
